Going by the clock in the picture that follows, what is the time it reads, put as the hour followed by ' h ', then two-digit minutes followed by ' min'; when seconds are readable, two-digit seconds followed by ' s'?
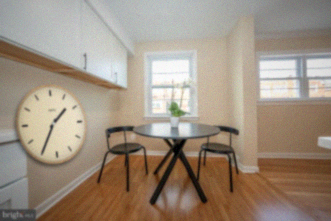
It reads 1 h 35 min
